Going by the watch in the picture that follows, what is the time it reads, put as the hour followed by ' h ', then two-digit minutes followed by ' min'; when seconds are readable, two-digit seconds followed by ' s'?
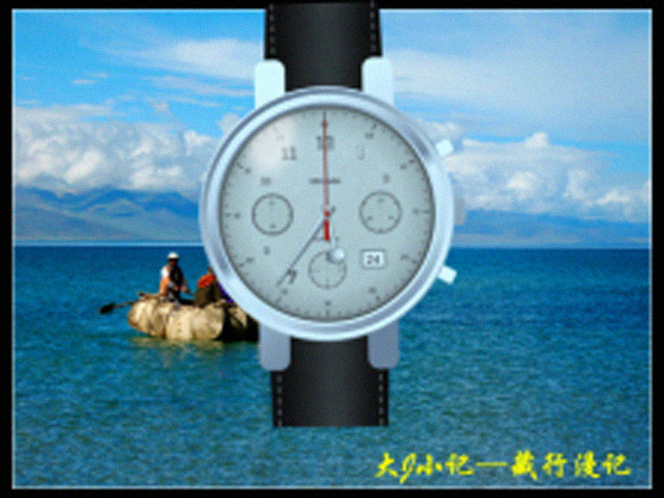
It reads 5 h 36 min
